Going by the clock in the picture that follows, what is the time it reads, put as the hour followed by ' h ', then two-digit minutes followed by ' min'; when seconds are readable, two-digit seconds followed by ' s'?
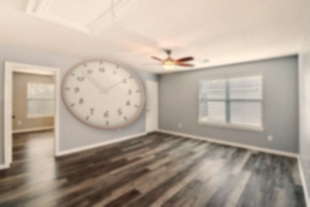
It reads 1 h 53 min
